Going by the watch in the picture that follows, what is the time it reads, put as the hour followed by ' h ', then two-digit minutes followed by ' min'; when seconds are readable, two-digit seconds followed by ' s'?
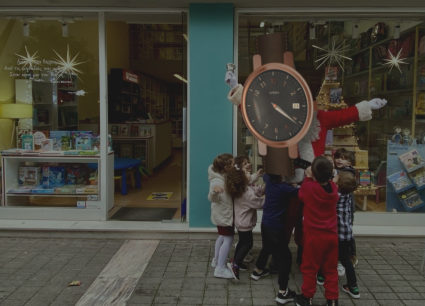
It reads 4 h 21 min
